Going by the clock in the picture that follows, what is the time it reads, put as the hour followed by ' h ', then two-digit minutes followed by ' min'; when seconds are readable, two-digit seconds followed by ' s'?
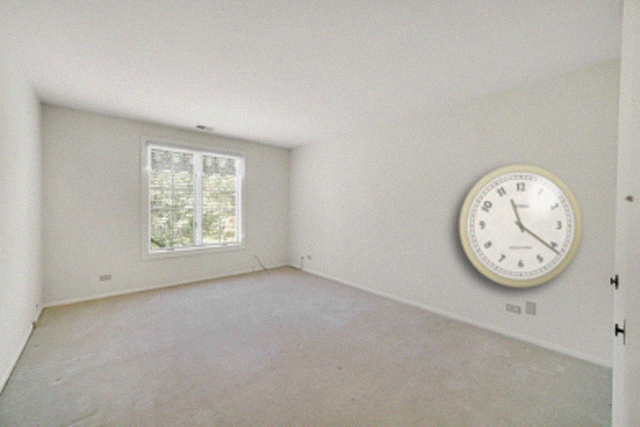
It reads 11 h 21 min
